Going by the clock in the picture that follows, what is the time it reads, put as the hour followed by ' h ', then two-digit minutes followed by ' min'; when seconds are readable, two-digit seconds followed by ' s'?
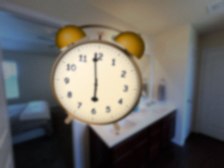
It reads 5 h 59 min
